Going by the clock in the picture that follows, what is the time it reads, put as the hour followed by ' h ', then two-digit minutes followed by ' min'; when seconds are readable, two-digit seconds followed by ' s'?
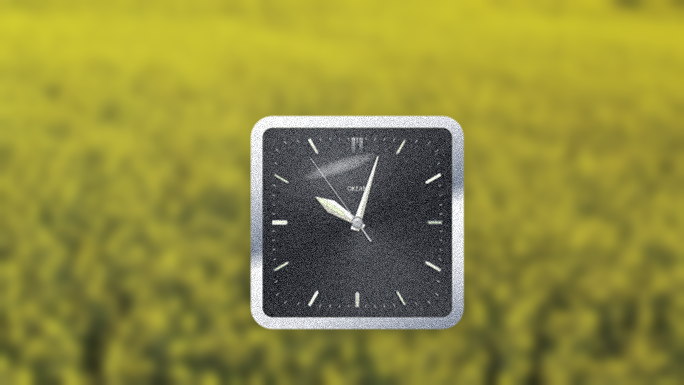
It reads 10 h 02 min 54 s
